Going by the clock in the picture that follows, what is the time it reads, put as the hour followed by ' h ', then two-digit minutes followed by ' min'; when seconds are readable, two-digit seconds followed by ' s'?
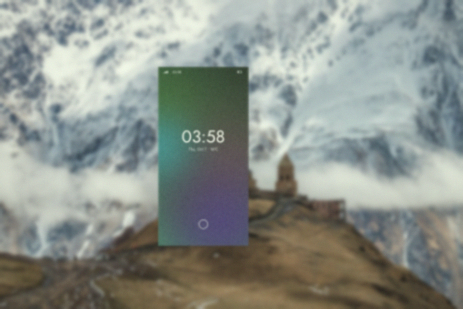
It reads 3 h 58 min
